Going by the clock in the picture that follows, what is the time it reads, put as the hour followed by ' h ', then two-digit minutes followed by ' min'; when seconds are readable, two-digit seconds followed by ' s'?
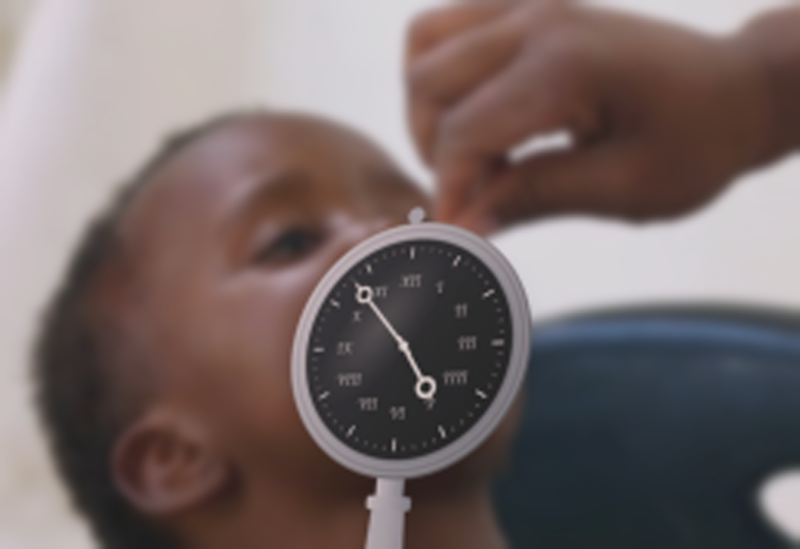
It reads 4 h 53 min
